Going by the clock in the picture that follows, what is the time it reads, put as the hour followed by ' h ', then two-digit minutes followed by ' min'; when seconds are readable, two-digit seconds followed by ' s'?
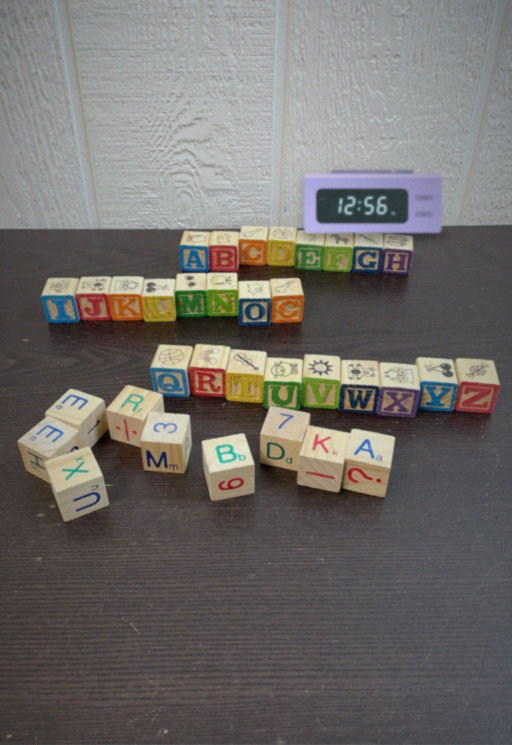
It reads 12 h 56 min
